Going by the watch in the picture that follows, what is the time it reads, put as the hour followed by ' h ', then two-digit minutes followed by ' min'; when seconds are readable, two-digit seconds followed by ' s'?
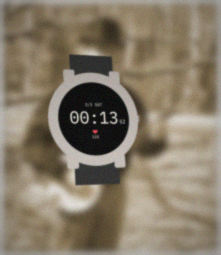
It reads 0 h 13 min
